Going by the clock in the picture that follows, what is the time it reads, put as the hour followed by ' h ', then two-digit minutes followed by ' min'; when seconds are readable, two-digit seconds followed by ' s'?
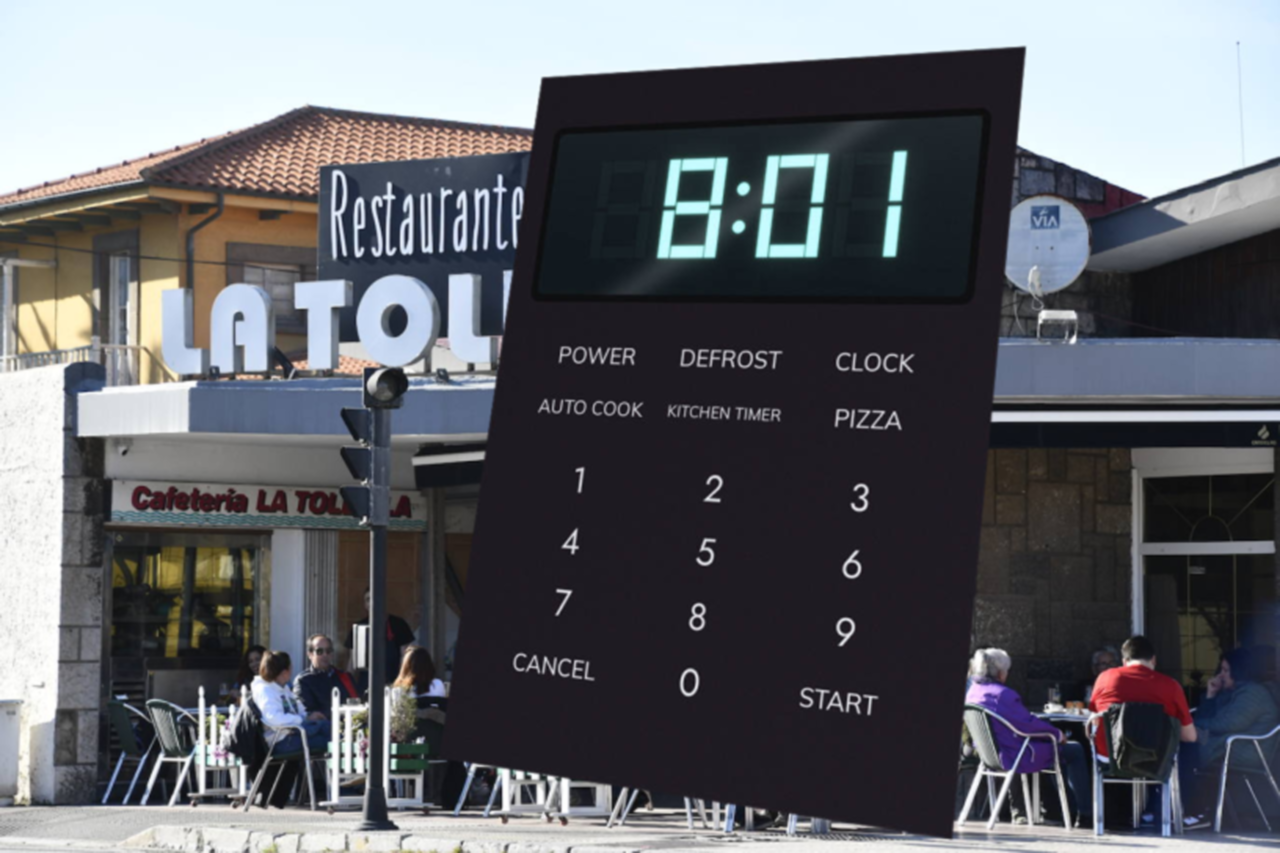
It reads 8 h 01 min
